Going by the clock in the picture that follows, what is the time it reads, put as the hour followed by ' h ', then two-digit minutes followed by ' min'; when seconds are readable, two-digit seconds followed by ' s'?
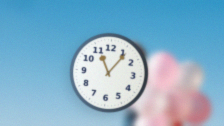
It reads 11 h 06 min
